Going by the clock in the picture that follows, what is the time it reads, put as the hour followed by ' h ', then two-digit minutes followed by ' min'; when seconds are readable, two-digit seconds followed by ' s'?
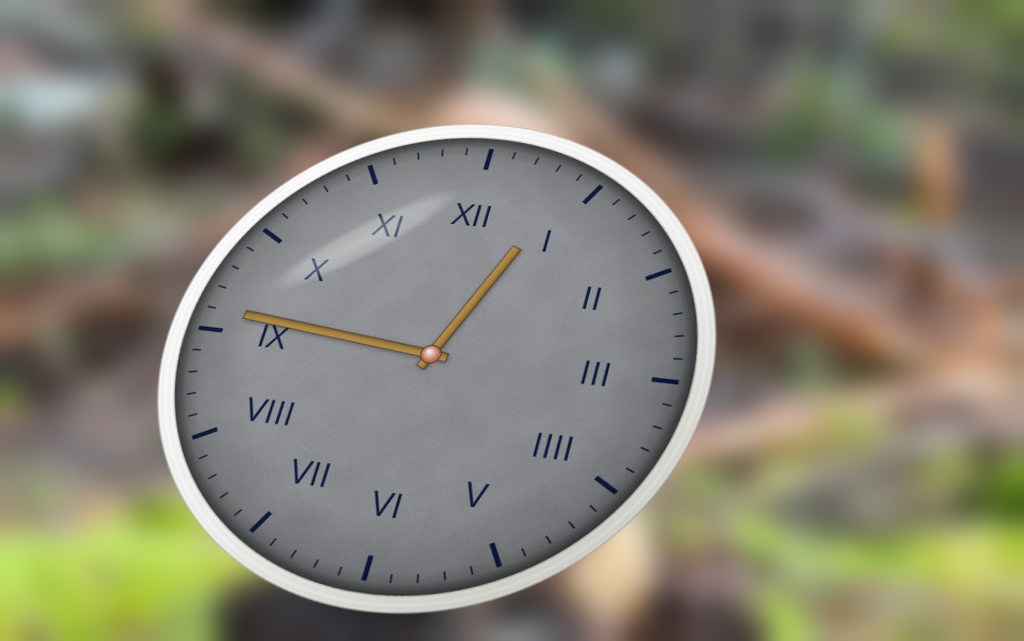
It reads 12 h 46 min
